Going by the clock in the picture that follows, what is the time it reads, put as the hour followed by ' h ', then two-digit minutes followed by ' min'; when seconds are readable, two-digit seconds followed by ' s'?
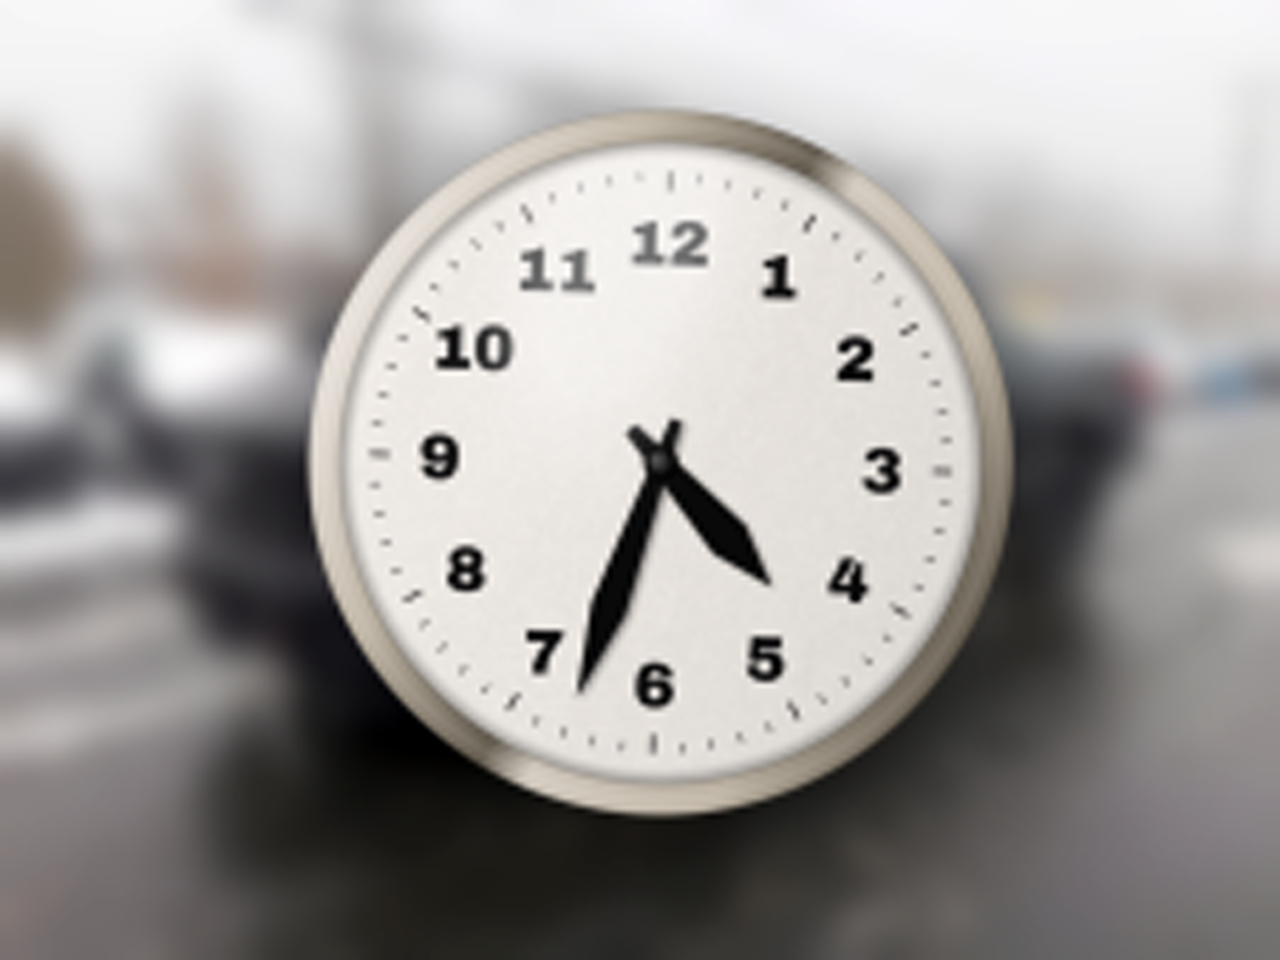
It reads 4 h 33 min
